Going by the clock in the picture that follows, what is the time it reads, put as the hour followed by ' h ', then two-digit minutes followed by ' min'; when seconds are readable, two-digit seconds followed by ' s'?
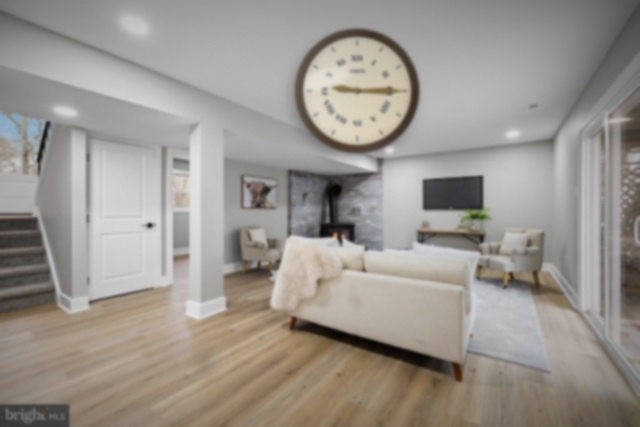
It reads 9 h 15 min
